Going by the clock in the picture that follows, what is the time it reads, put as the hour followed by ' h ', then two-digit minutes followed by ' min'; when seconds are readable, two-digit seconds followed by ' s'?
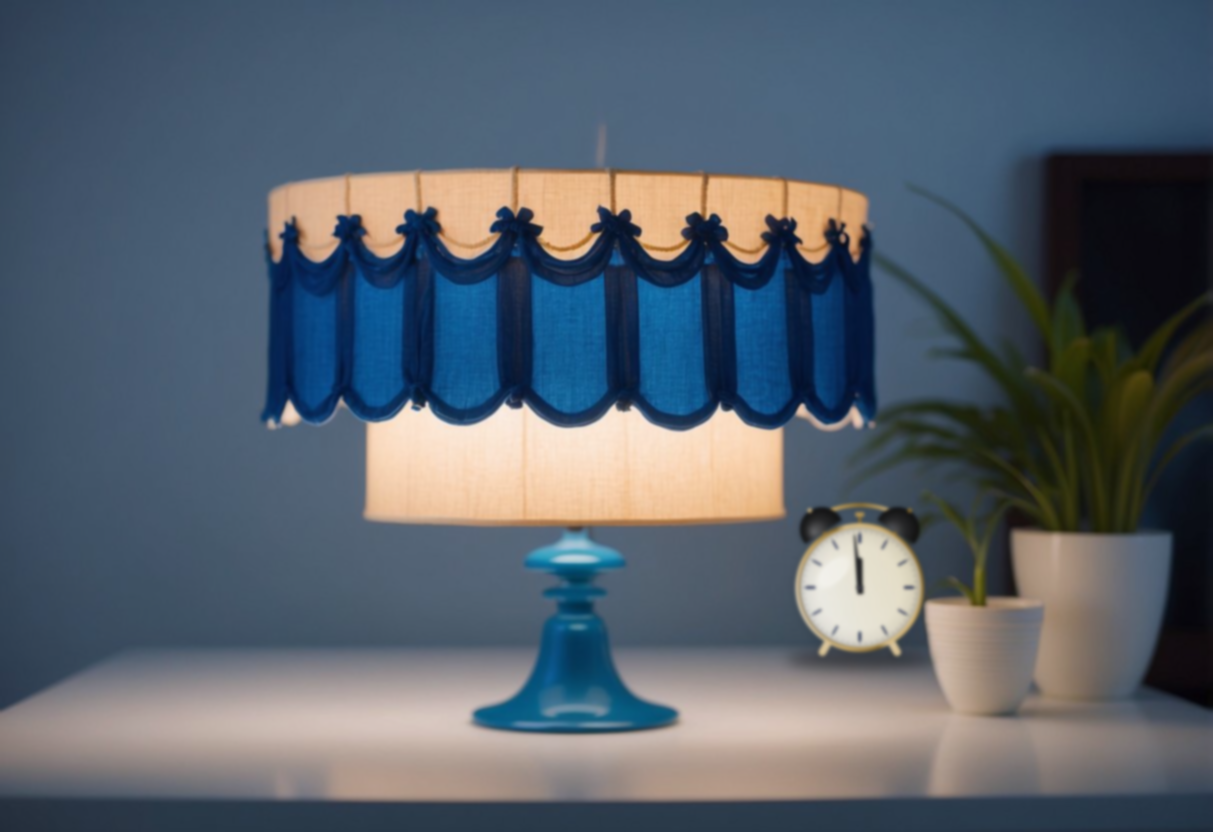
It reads 11 h 59 min
